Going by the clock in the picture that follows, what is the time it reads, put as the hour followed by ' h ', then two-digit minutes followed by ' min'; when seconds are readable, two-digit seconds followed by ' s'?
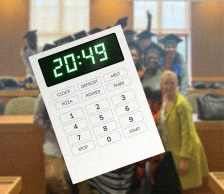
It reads 20 h 49 min
